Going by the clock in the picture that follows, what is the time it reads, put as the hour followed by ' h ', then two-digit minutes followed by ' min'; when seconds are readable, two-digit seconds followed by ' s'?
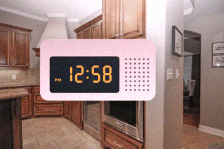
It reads 12 h 58 min
